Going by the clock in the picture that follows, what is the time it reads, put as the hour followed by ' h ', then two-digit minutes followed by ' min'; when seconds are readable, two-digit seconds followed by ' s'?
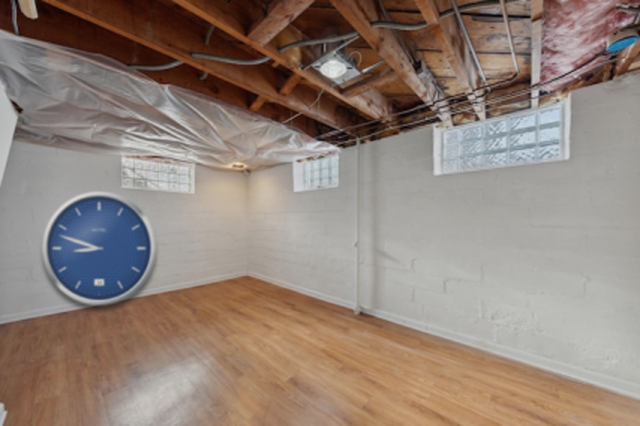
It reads 8 h 48 min
